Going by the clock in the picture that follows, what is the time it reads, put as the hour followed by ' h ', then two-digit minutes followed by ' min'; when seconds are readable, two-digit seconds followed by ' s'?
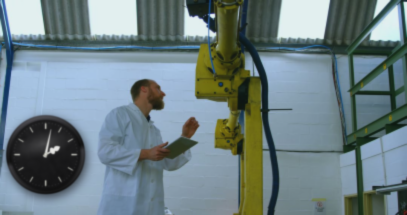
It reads 2 h 02 min
